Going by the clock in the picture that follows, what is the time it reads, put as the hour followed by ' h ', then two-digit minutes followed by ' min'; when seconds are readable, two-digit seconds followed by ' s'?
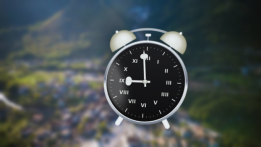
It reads 8 h 59 min
